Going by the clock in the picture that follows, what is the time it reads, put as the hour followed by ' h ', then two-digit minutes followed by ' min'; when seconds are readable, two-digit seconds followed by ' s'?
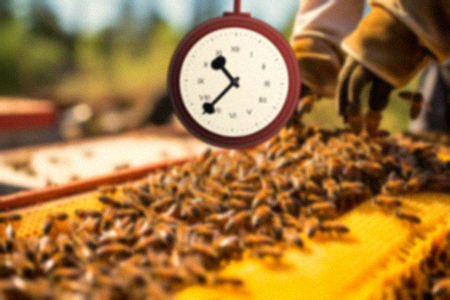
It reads 10 h 37 min
